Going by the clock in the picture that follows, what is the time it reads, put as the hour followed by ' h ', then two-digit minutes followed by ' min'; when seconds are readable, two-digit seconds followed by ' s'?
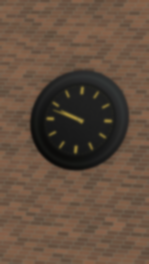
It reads 9 h 48 min
